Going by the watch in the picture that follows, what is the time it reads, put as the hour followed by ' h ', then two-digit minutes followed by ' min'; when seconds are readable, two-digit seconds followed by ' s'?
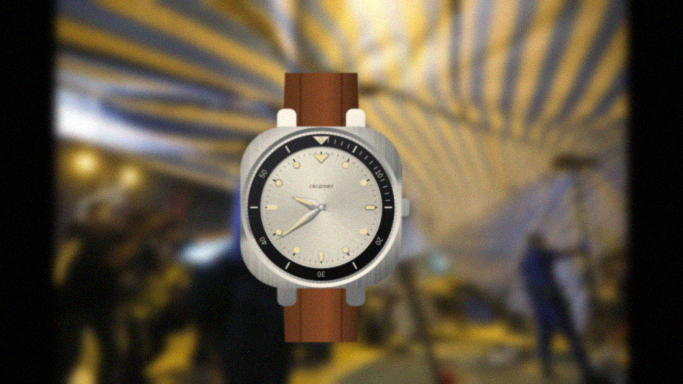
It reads 9 h 39 min
